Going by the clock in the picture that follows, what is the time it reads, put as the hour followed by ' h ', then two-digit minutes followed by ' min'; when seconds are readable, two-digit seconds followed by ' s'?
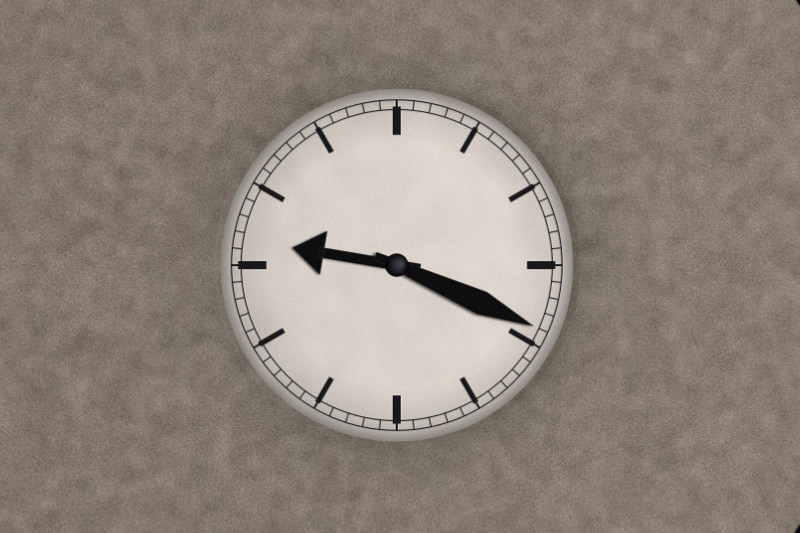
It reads 9 h 19 min
